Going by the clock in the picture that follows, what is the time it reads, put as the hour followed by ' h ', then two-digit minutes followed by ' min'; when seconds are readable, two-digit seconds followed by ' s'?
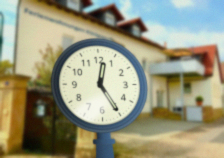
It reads 12 h 25 min
